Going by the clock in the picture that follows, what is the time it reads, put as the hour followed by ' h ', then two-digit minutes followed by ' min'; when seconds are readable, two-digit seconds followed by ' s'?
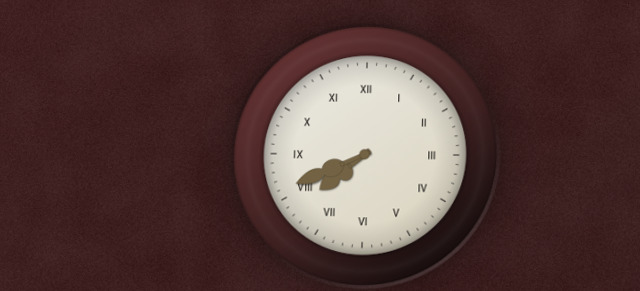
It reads 7 h 41 min
